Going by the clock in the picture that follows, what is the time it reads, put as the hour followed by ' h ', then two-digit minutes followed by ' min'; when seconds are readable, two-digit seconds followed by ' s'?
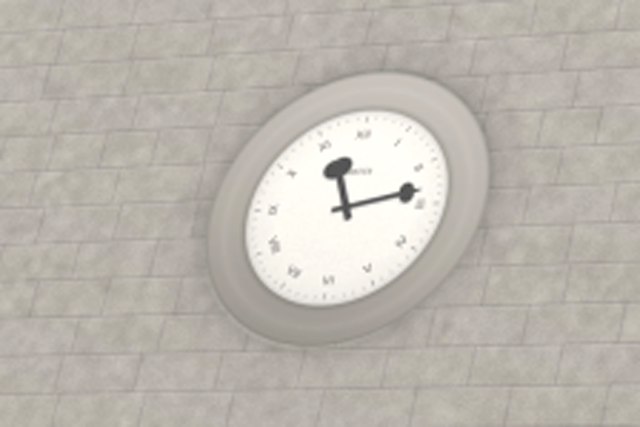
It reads 11 h 13 min
